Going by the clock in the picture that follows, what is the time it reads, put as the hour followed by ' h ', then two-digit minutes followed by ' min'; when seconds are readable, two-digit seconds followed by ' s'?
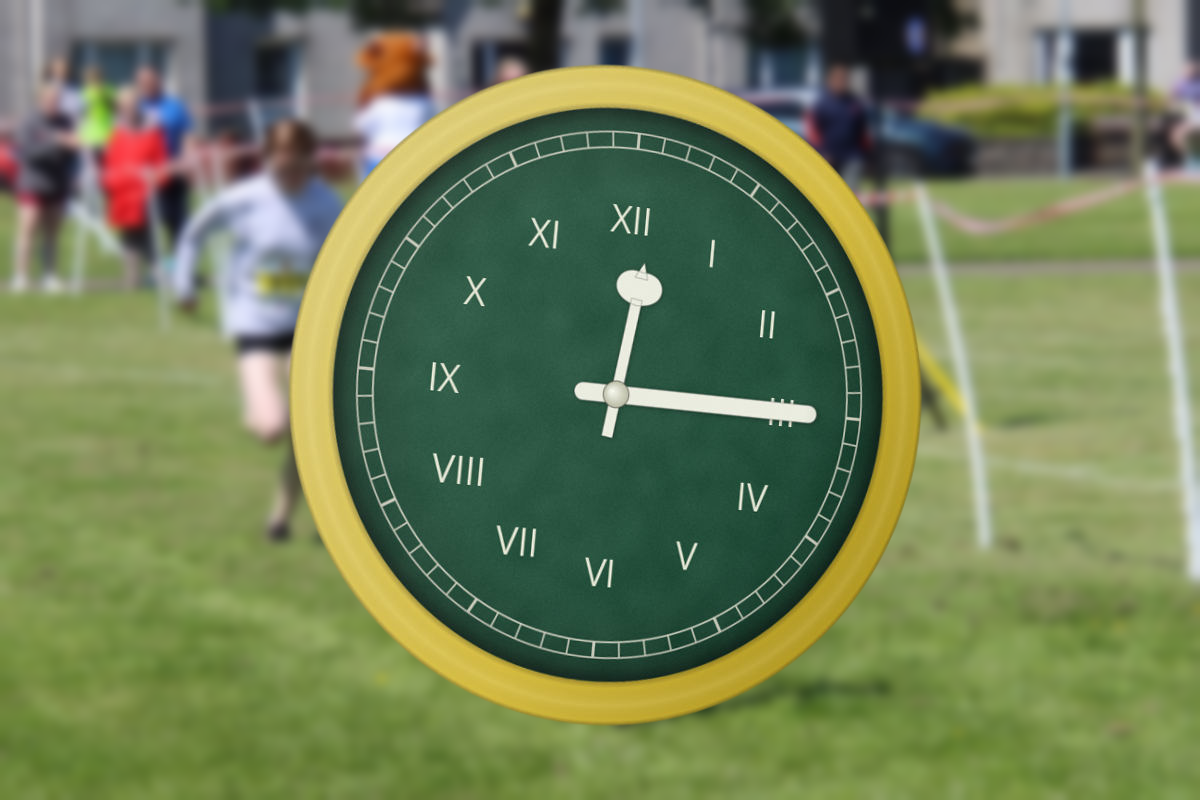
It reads 12 h 15 min
